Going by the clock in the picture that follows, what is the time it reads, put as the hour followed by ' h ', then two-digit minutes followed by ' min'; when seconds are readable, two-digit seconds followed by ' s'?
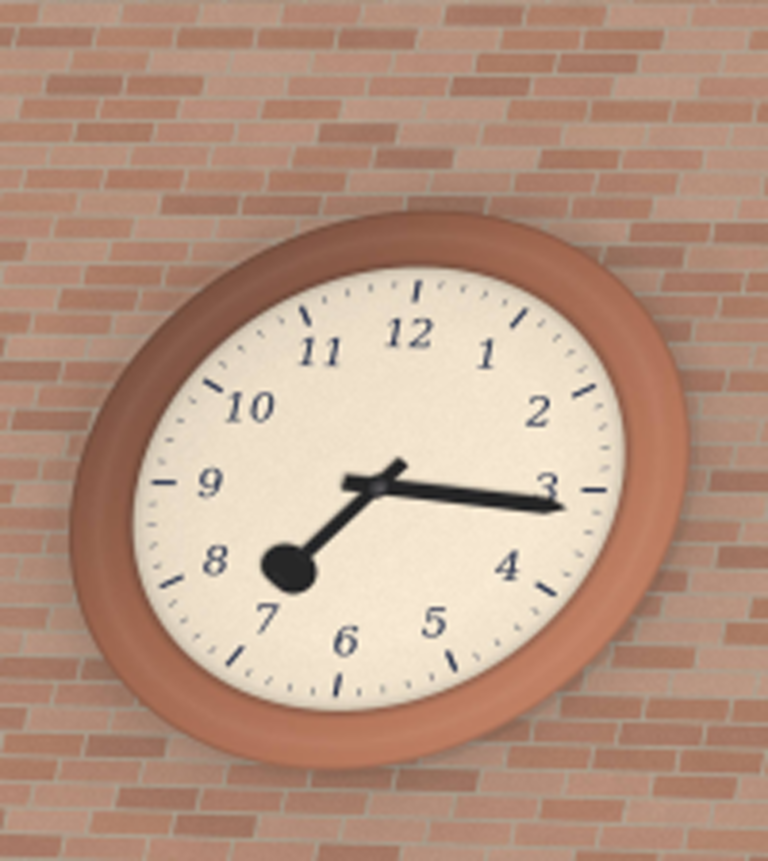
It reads 7 h 16 min
